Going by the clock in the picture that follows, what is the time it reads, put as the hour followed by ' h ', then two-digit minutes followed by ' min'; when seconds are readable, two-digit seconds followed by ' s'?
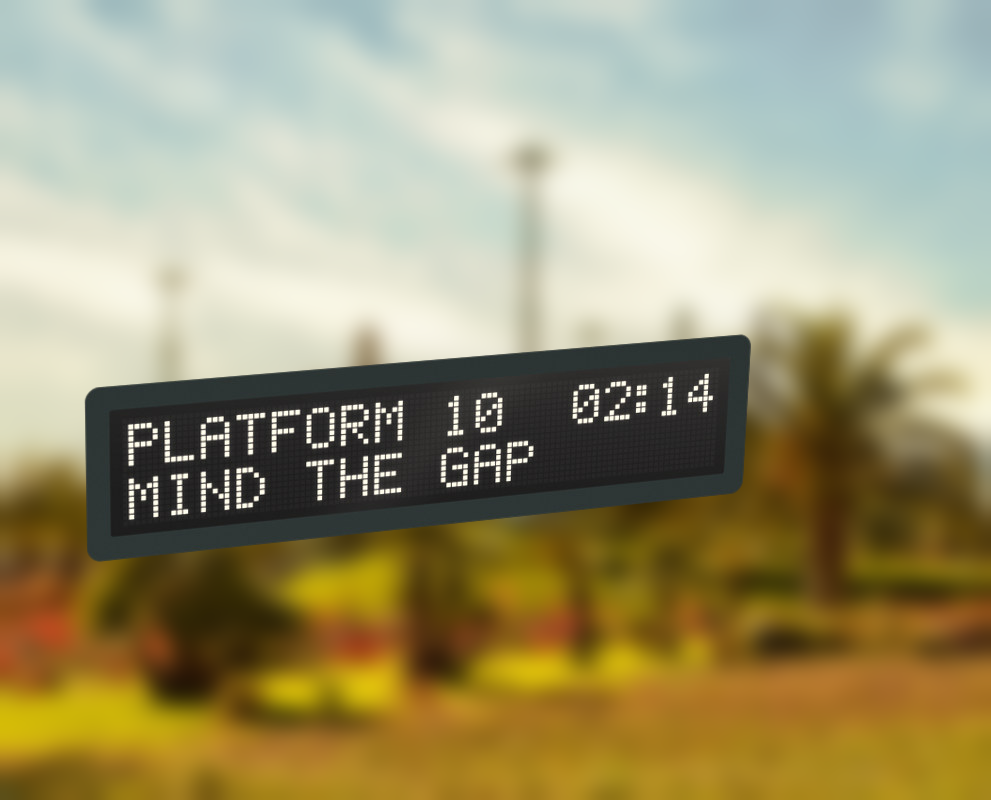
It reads 2 h 14 min
